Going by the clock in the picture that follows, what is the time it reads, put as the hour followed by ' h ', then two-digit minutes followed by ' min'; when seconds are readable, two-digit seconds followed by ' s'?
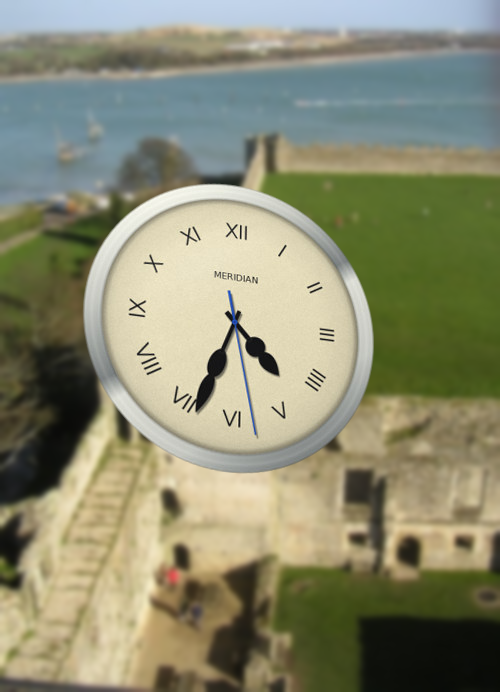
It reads 4 h 33 min 28 s
